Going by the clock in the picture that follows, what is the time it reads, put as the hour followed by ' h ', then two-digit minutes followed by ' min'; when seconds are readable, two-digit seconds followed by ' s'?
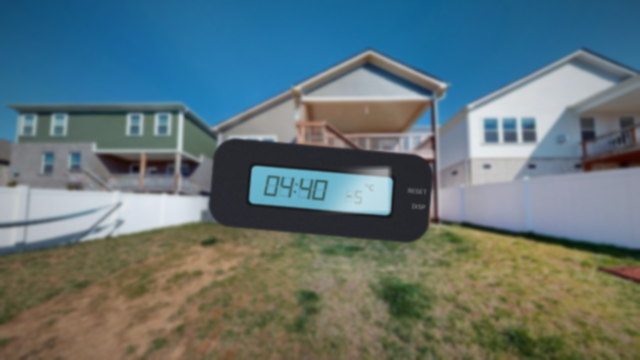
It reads 4 h 40 min
